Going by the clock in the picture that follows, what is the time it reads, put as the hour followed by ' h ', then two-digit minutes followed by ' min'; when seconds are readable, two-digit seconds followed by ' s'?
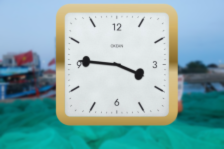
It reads 3 h 46 min
